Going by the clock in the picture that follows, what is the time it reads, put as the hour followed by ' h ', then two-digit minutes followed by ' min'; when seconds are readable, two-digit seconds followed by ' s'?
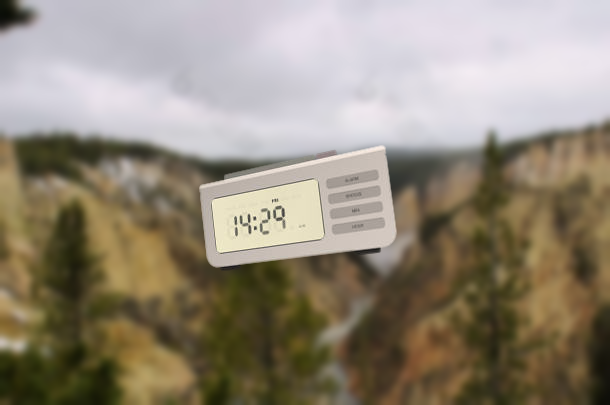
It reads 14 h 29 min
